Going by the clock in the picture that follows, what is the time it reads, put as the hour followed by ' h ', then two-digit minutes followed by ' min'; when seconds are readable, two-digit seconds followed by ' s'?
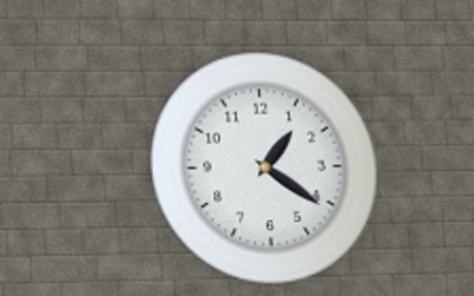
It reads 1 h 21 min
